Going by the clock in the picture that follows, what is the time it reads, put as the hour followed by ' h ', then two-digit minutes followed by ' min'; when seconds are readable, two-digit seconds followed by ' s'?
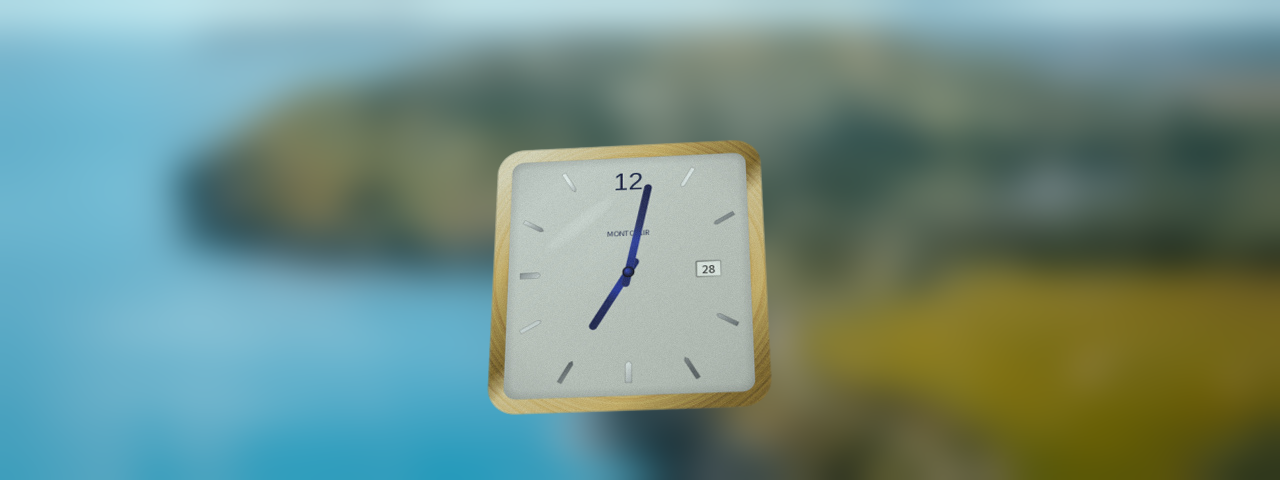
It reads 7 h 02 min
